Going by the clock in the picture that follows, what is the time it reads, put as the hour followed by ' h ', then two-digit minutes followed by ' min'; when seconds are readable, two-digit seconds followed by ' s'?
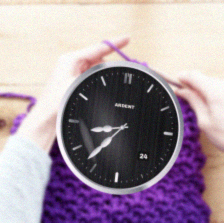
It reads 8 h 37 min
